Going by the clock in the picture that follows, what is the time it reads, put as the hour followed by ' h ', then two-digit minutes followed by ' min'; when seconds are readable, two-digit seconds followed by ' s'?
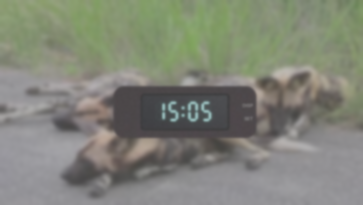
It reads 15 h 05 min
